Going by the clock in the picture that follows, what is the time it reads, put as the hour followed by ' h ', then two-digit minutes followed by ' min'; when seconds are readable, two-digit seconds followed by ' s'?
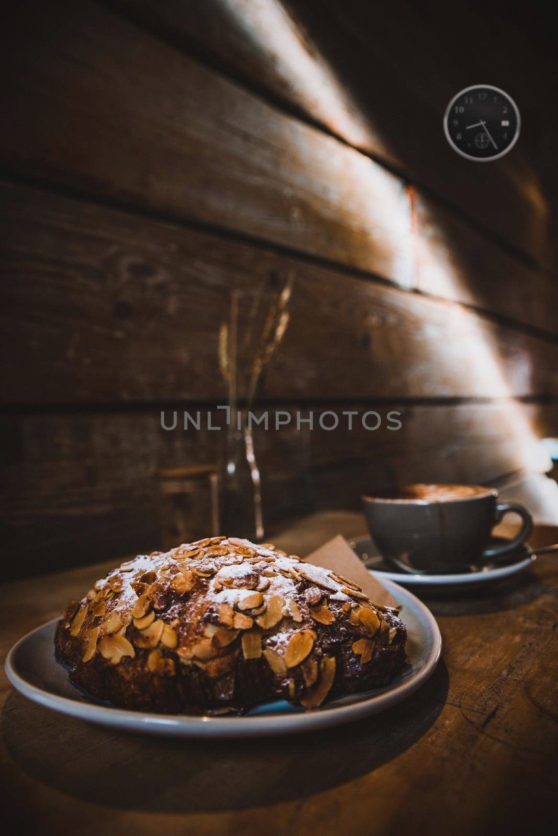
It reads 8 h 25 min
